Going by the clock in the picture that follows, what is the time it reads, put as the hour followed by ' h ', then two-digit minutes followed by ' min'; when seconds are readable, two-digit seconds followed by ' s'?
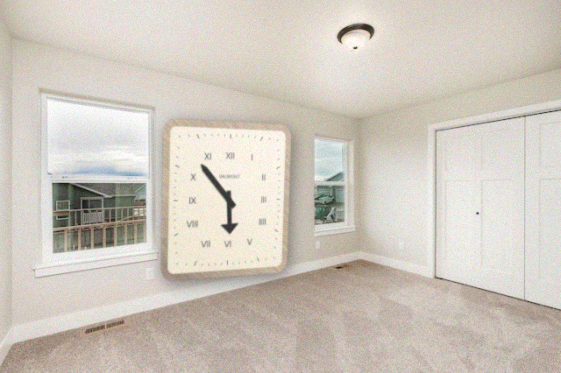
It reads 5 h 53 min
